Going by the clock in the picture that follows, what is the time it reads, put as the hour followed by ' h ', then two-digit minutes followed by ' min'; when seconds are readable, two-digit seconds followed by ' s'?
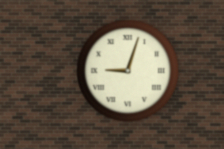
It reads 9 h 03 min
